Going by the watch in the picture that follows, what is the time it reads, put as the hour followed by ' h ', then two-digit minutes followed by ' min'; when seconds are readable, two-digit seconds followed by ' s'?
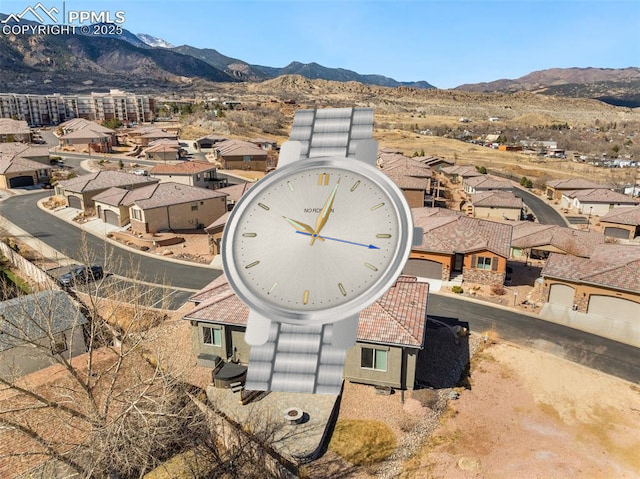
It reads 10 h 02 min 17 s
